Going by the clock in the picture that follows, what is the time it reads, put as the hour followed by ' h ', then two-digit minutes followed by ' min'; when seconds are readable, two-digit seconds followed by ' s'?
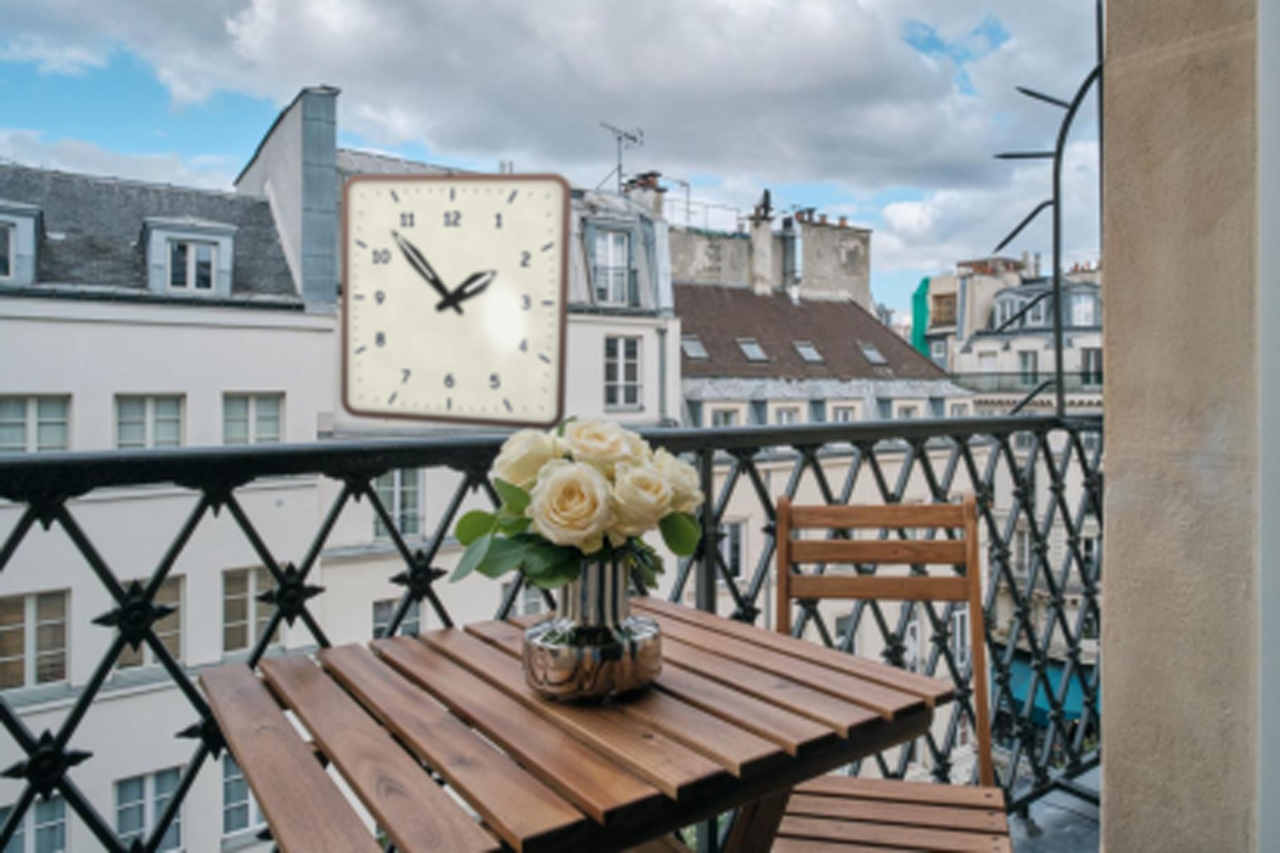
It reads 1 h 53 min
